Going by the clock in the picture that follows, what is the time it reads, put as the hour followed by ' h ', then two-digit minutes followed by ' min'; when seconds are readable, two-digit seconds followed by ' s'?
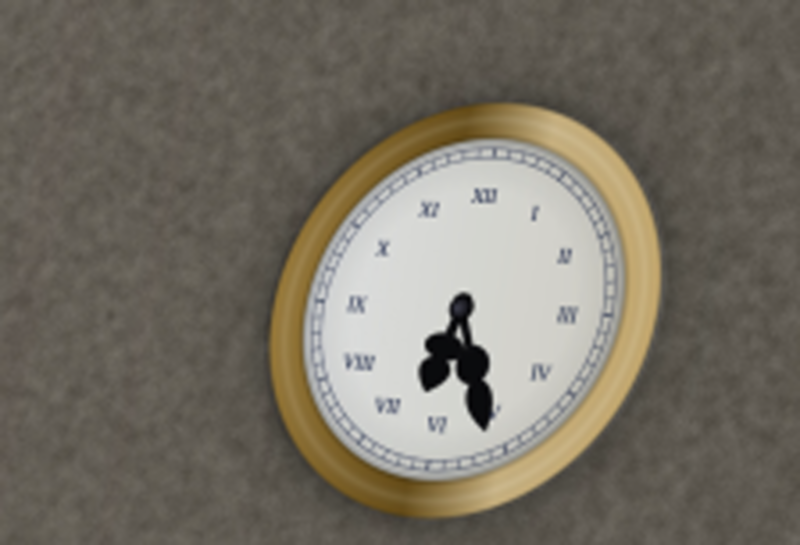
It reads 6 h 26 min
